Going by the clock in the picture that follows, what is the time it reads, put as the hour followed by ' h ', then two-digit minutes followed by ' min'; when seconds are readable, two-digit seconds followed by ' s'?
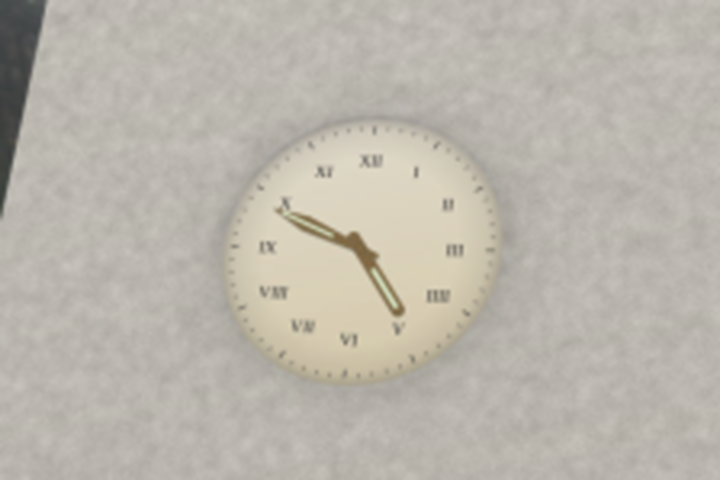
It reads 4 h 49 min
